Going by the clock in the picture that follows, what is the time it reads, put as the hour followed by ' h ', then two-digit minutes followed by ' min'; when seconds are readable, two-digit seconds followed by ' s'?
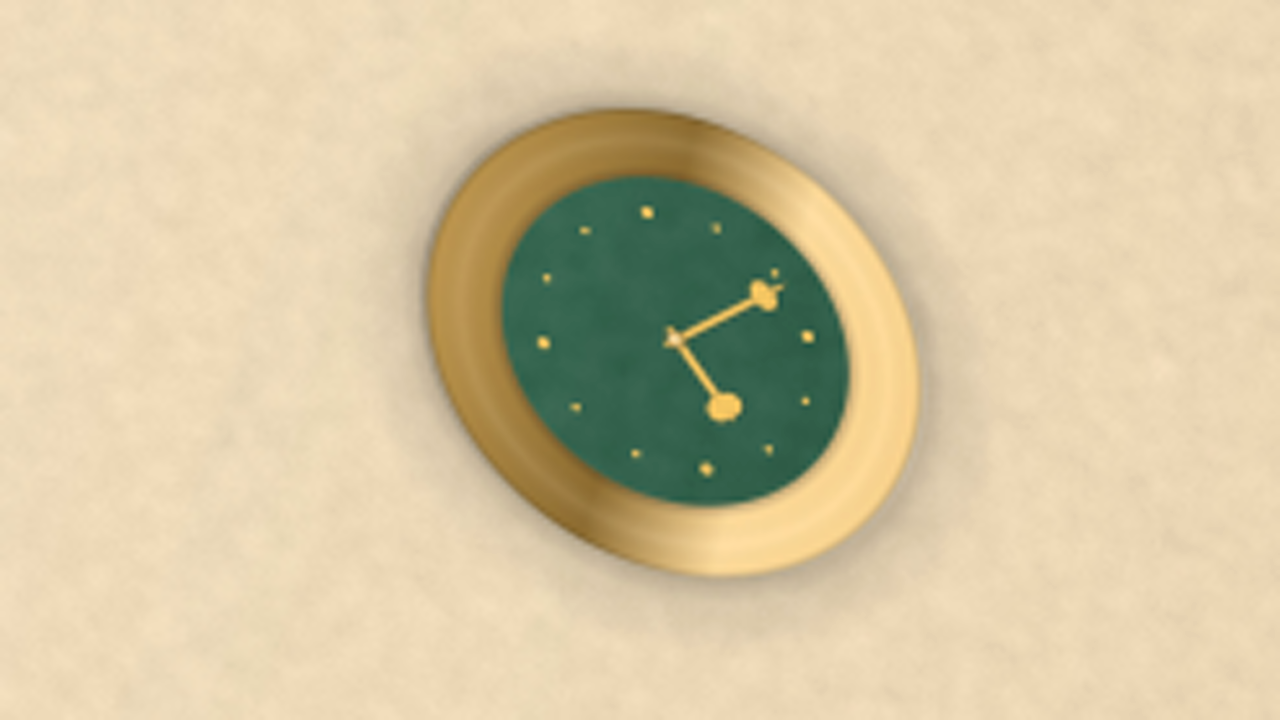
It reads 5 h 11 min
